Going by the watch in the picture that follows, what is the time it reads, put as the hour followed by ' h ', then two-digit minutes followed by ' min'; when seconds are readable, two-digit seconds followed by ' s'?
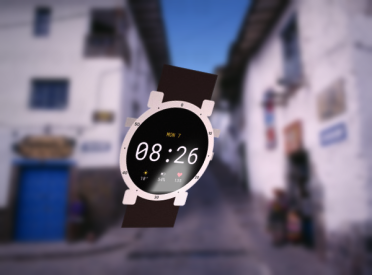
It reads 8 h 26 min
